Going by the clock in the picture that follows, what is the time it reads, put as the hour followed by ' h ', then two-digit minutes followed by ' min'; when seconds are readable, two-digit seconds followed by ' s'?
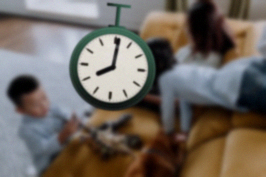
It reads 8 h 01 min
